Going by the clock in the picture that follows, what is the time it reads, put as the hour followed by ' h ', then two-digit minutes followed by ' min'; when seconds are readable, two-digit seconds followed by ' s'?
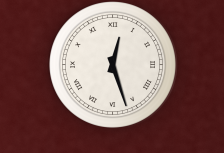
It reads 12 h 27 min
